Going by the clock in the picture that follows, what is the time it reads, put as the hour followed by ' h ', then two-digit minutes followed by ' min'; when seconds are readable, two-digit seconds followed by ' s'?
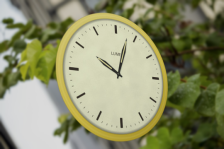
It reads 10 h 03 min
